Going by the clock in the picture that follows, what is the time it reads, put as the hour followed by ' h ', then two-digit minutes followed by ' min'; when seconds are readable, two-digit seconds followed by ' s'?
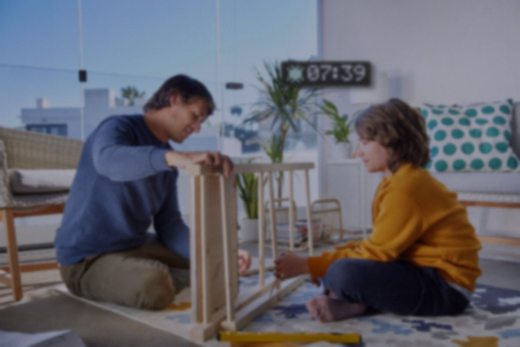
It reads 7 h 39 min
